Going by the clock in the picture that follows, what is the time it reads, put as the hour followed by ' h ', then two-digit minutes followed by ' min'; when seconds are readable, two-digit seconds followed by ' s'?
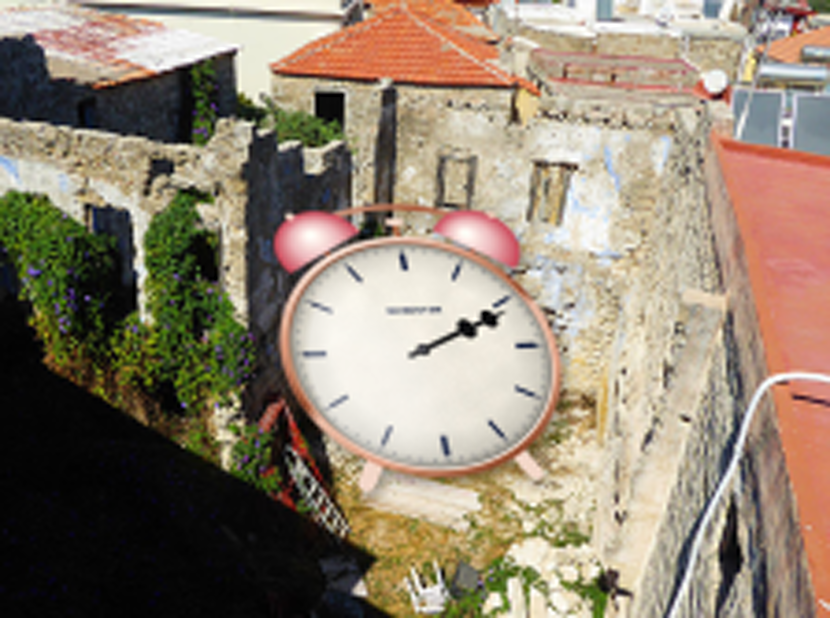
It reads 2 h 11 min
